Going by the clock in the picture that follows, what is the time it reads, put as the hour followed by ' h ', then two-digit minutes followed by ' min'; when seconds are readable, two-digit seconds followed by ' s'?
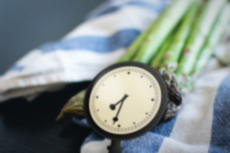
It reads 7 h 32 min
